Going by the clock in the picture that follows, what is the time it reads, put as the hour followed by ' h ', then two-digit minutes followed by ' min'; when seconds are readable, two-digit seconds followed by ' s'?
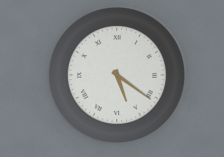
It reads 5 h 21 min
